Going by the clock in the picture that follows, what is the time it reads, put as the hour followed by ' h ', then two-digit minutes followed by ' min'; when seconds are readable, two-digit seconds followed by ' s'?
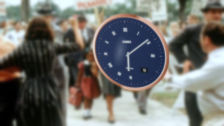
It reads 6 h 09 min
